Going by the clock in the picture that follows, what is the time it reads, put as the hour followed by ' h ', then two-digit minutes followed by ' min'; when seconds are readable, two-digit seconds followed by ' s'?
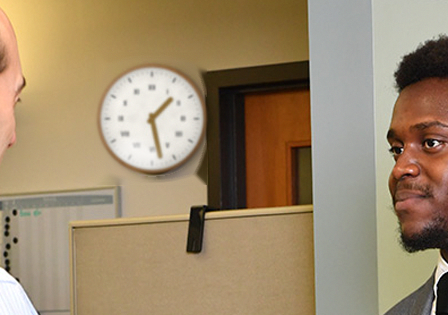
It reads 1 h 28 min
